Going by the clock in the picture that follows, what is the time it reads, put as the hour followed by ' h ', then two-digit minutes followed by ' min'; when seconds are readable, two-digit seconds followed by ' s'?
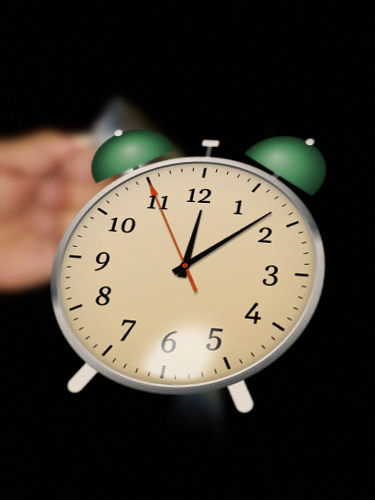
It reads 12 h 07 min 55 s
